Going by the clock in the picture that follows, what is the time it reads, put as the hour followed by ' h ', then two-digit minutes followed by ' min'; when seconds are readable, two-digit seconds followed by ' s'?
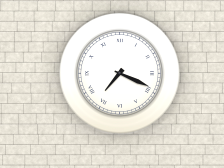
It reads 7 h 19 min
